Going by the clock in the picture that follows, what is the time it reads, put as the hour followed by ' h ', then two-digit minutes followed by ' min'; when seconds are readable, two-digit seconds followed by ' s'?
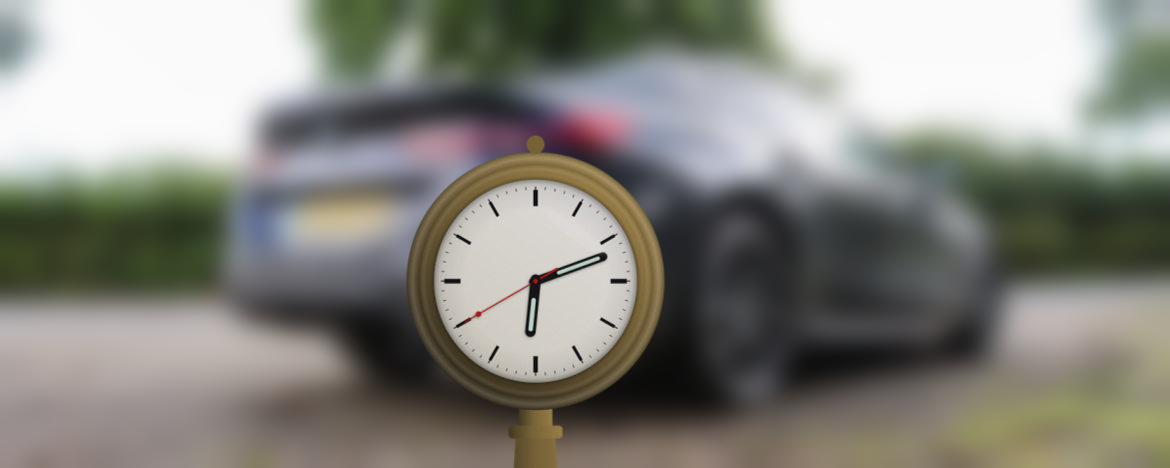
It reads 6 h 11 min 40 s
